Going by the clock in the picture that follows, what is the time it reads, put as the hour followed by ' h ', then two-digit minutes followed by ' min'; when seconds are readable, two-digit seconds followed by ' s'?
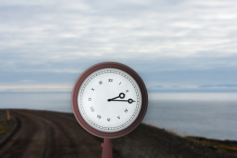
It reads 2 h 15 min
